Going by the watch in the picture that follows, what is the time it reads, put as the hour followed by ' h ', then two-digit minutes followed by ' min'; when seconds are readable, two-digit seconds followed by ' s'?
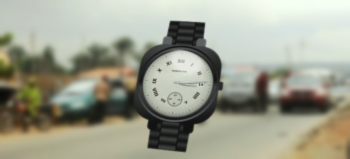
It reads 3 h 14 min
